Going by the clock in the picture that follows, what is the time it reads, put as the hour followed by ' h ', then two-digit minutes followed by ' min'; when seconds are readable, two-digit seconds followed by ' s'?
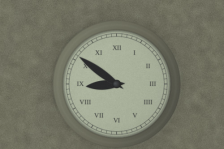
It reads 8 h 51 min
